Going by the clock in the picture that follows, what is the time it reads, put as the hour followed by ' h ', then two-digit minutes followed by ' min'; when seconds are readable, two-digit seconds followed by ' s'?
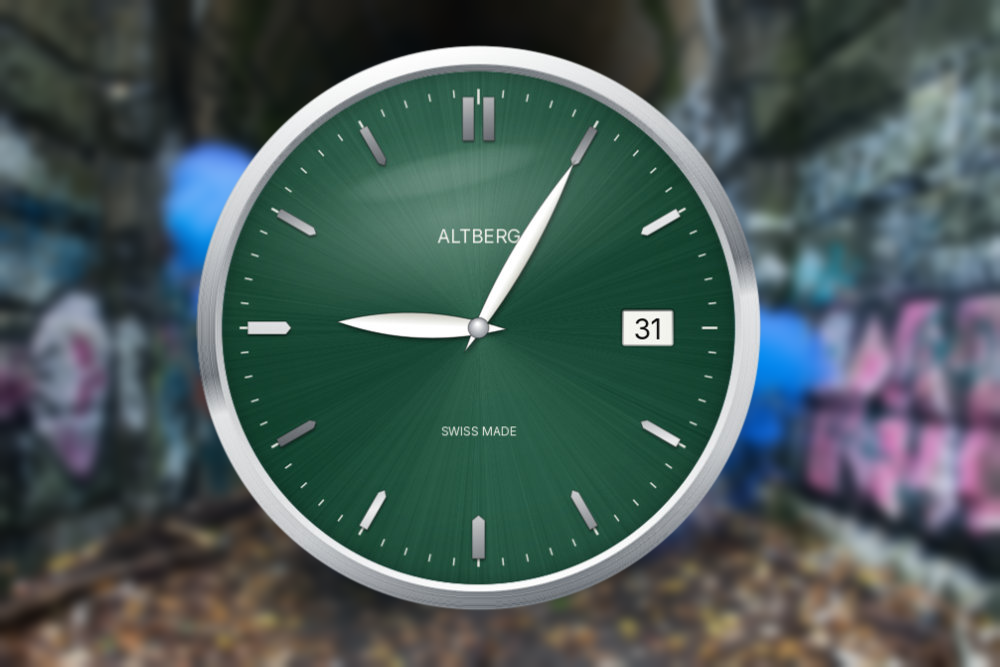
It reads 9 h 05 min
